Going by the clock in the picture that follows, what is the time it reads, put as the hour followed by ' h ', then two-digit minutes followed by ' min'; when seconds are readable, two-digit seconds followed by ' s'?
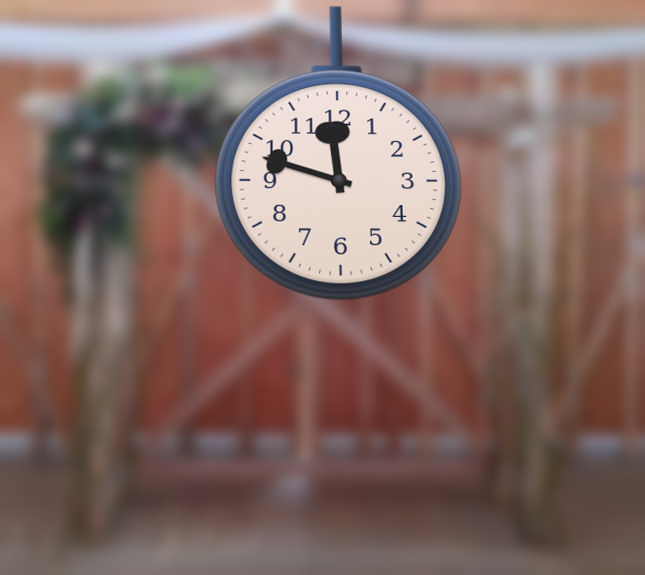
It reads 11 h 48 min
